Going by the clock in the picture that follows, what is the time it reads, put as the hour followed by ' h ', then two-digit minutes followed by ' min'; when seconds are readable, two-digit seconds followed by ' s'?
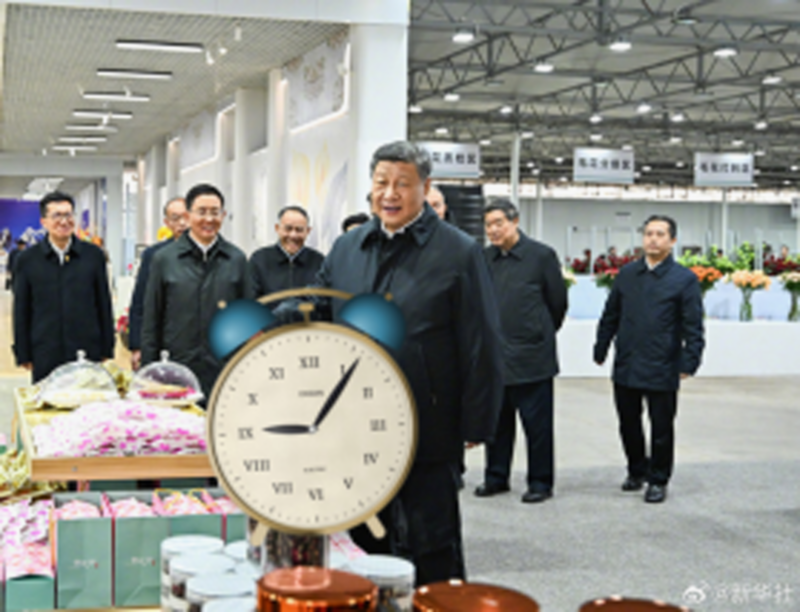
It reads 9 h 06 min
